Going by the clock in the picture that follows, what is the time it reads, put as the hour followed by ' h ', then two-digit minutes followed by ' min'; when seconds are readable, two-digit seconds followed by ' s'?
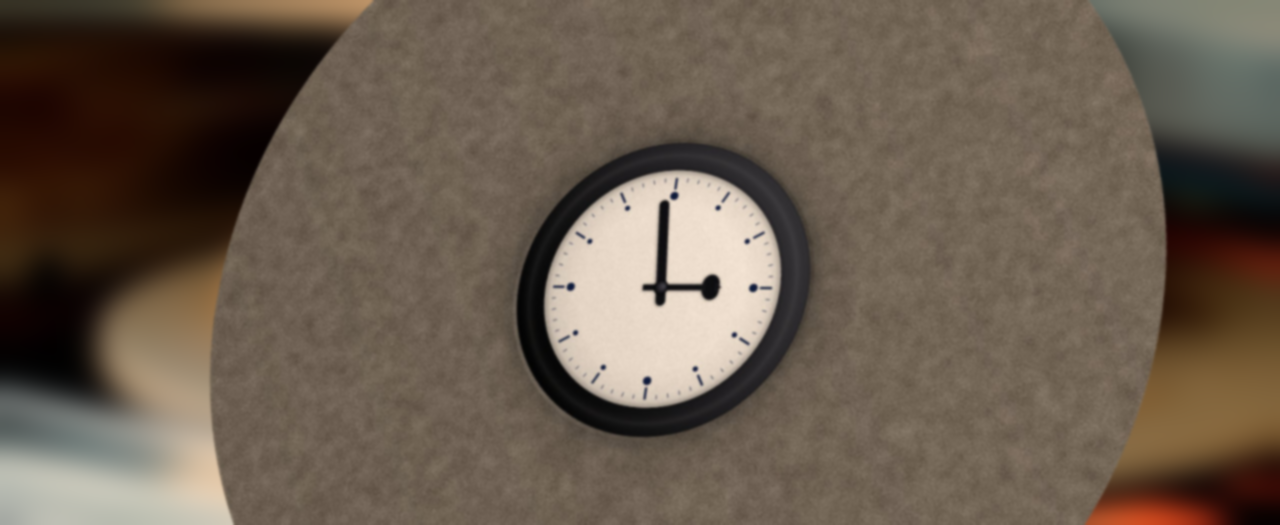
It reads 2 h 59 min
